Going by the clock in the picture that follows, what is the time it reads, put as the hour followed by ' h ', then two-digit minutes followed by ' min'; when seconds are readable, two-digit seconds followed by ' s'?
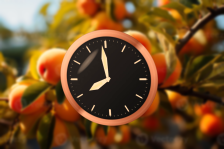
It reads 7 h 59 min
